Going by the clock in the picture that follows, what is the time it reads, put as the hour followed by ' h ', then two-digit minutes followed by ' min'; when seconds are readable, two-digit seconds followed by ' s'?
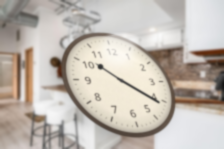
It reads 10 h 21 min
